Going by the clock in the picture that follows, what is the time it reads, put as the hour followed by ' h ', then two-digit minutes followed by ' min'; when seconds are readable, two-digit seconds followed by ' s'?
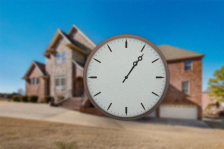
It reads 1 h 06 min
